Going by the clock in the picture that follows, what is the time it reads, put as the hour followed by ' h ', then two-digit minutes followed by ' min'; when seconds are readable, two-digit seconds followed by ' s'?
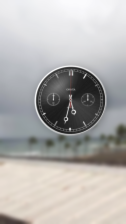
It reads 5 h 32 min
